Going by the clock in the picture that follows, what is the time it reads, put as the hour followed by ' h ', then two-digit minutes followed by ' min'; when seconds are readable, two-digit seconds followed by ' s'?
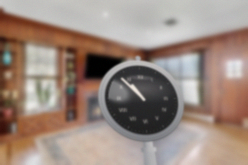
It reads 10 h 53 min
